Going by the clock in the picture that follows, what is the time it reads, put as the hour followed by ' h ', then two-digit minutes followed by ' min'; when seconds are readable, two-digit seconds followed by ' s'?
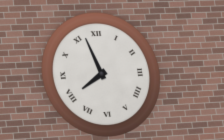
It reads 7 h 57 min
